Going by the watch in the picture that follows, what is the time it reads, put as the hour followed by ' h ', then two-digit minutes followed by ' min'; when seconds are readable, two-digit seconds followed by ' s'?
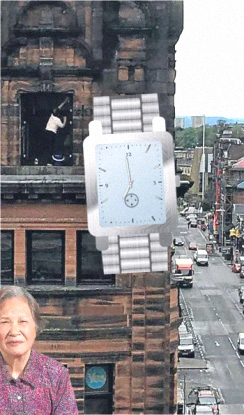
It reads 6 h 59 min
